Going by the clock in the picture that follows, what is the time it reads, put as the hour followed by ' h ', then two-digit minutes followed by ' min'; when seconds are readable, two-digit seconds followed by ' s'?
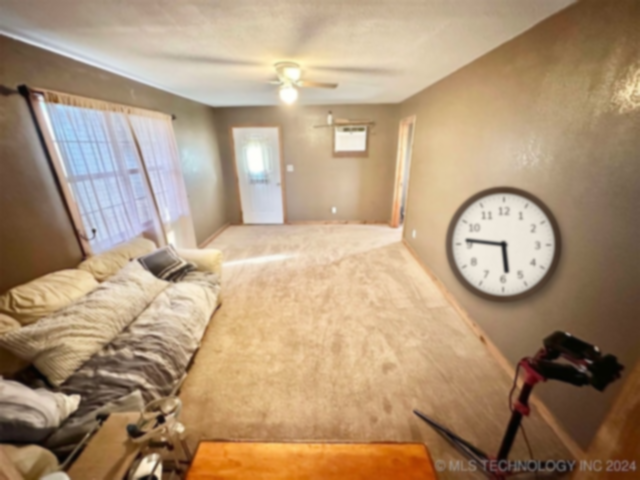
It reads 5 h 46 min
